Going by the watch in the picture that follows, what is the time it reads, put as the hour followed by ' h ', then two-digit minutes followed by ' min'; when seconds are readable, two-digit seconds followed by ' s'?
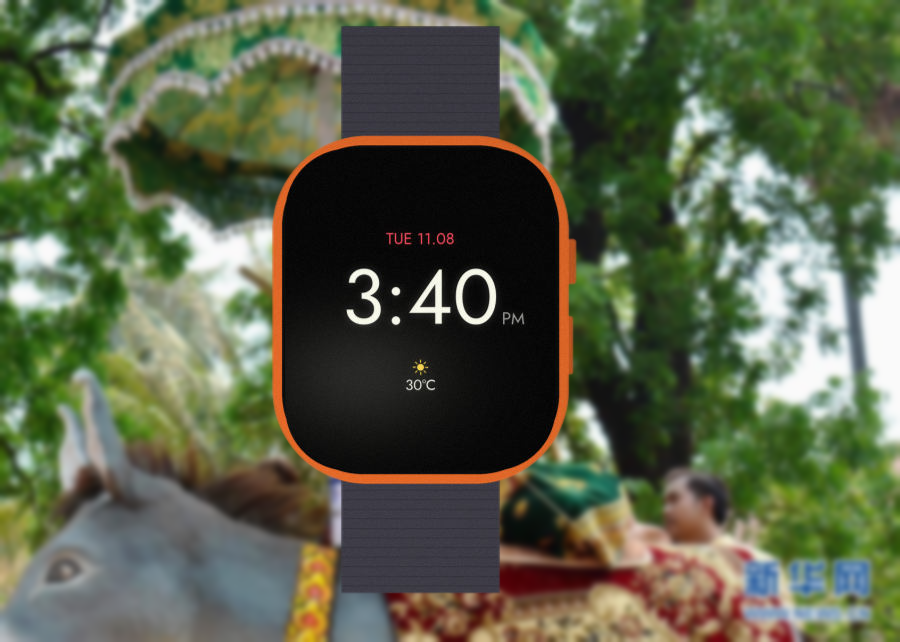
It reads 3 h 40 min
